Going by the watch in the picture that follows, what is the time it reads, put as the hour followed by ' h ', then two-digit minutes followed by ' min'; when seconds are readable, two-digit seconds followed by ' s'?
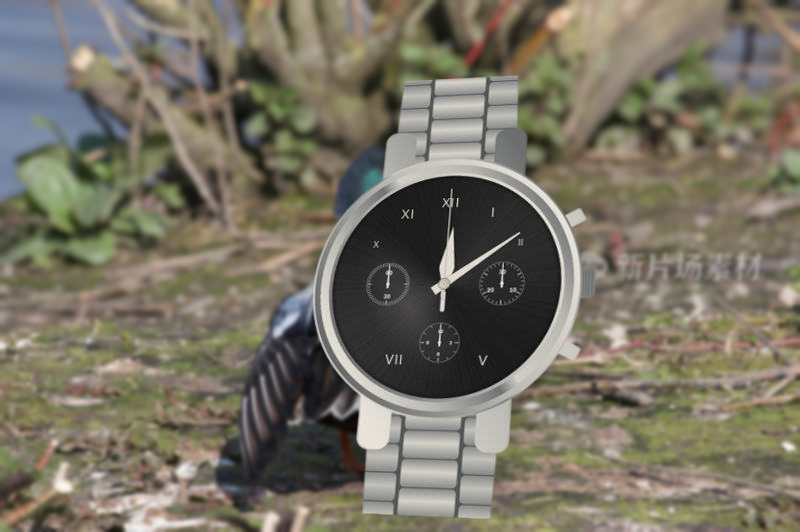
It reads 12 h 09 min
